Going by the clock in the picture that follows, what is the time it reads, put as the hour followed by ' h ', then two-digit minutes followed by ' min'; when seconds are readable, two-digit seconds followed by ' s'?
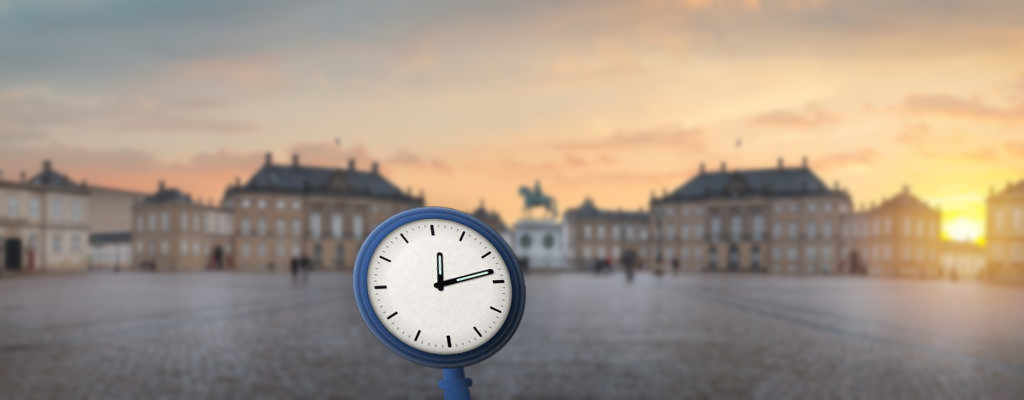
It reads 12 h 13 min
